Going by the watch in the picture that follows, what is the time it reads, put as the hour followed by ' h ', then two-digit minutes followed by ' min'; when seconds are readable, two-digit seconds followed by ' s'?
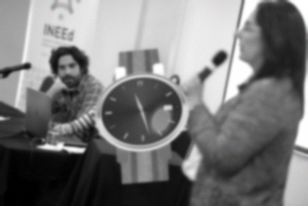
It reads 11 h 28 min
